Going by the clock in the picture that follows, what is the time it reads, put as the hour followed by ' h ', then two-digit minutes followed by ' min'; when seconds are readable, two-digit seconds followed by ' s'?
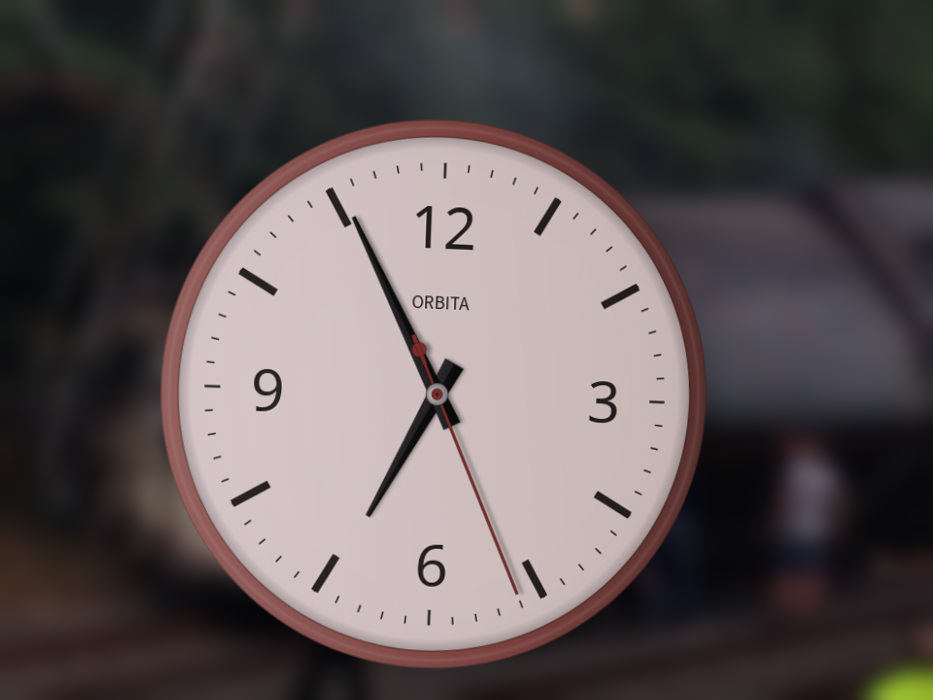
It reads 6 h 55 min 26 s
